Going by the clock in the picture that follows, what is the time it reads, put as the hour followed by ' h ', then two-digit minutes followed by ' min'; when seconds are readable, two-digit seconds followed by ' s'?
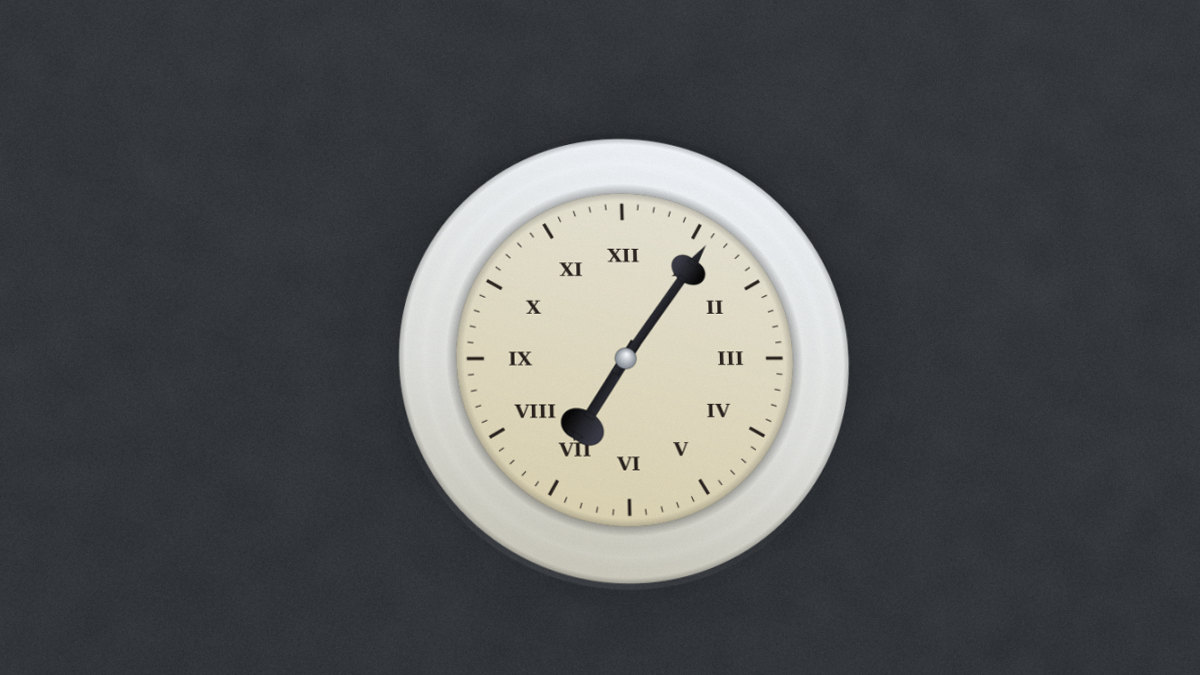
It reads 7 h 06 min
